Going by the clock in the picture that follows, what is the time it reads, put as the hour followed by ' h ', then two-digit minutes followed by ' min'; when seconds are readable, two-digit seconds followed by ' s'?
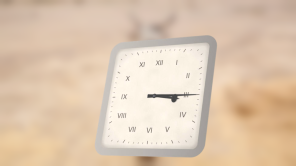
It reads 3 h 15 min
